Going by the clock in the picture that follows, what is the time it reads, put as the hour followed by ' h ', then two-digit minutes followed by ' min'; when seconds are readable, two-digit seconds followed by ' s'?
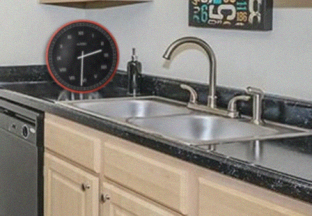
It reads 2 h 31 min
